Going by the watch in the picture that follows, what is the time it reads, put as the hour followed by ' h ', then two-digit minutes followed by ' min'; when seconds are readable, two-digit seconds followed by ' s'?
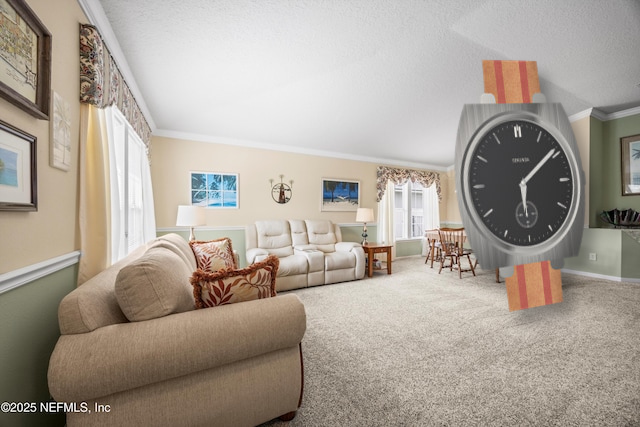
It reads 6 h 09 min
